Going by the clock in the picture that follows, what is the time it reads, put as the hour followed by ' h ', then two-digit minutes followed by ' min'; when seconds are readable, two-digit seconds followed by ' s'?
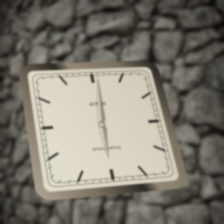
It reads 6 h 01 min
